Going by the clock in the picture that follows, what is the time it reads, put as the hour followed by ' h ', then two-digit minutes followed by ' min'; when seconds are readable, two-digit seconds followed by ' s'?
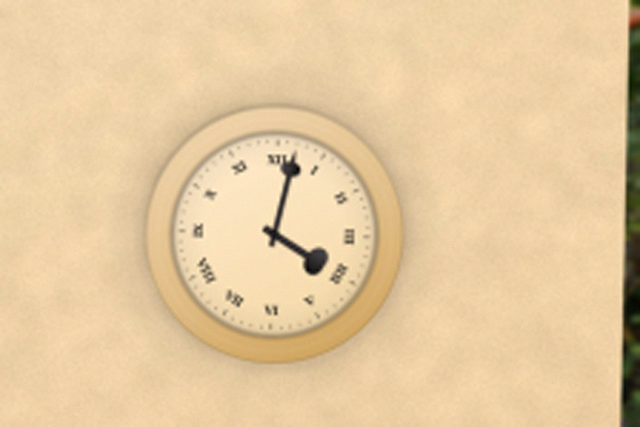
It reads 4 h 02 min
